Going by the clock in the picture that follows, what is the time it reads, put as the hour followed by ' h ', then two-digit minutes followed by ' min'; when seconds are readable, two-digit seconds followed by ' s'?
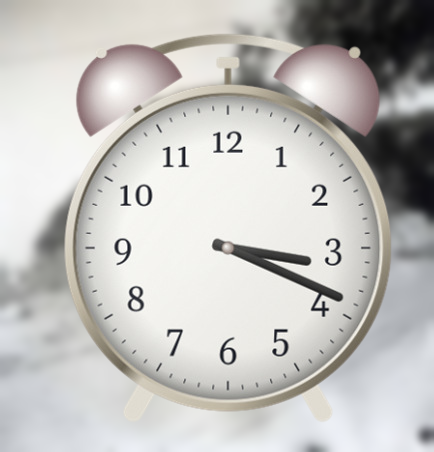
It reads 3 h 19 min
